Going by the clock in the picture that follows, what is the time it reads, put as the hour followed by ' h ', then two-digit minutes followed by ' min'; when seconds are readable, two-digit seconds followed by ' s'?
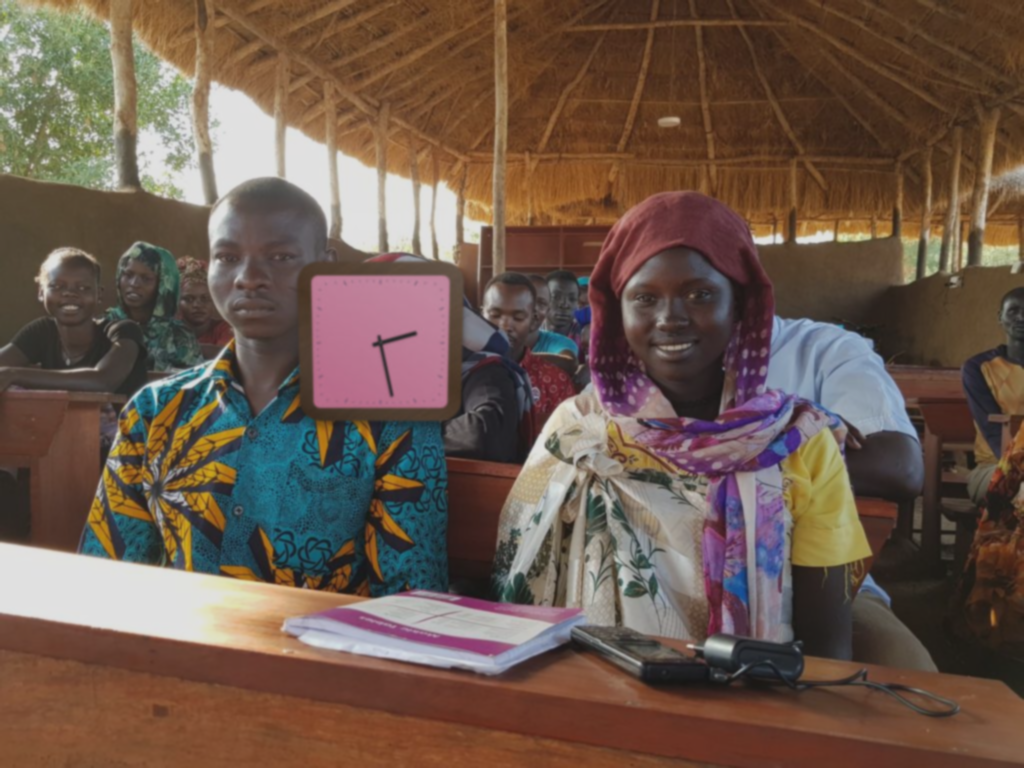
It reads 2 h 28 min
